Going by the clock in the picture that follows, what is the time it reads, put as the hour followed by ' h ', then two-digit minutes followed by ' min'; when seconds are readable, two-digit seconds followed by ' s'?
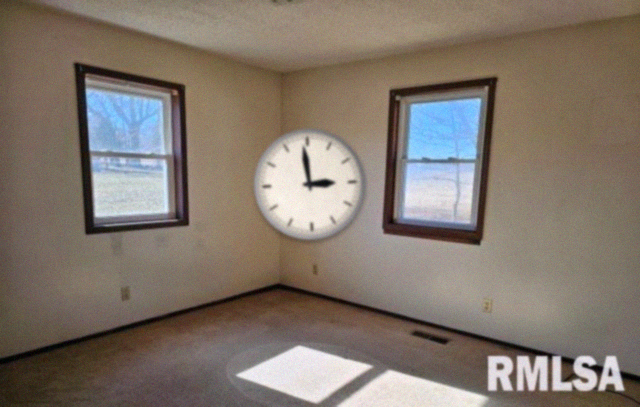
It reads 2 h 59 min
